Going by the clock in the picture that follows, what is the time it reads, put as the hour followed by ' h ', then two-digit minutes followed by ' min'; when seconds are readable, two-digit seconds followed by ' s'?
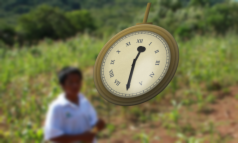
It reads 12 h 30 min
